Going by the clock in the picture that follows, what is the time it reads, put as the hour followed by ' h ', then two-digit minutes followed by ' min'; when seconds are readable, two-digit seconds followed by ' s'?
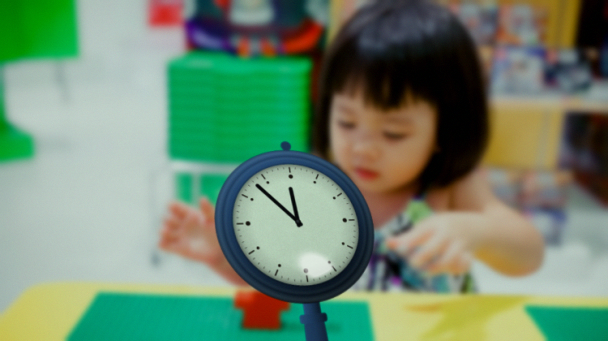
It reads 11 h 53 min
